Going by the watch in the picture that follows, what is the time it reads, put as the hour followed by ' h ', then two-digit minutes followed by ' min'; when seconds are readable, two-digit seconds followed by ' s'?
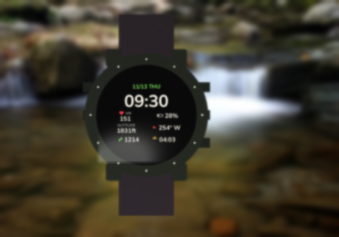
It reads 9 h 30 min
